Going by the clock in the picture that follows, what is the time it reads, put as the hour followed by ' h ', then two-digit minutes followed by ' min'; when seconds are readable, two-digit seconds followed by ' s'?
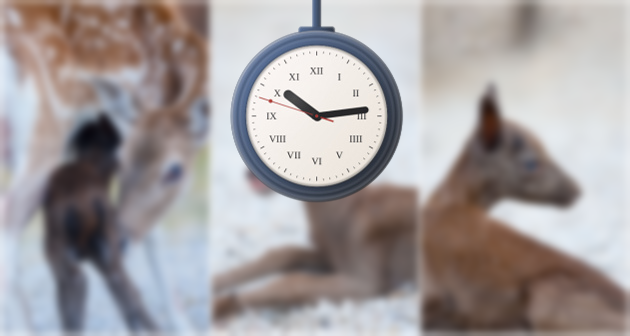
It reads 10 h 13 min 48 s
